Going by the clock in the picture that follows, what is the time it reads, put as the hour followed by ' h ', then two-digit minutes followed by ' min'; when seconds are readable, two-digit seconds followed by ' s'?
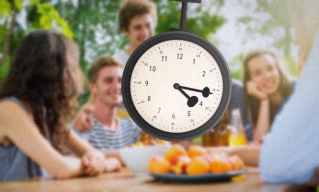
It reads 4 h 16 min
